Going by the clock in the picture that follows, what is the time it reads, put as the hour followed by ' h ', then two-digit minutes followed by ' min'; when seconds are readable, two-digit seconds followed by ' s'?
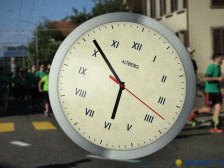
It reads 5 h 51 min 18 s
